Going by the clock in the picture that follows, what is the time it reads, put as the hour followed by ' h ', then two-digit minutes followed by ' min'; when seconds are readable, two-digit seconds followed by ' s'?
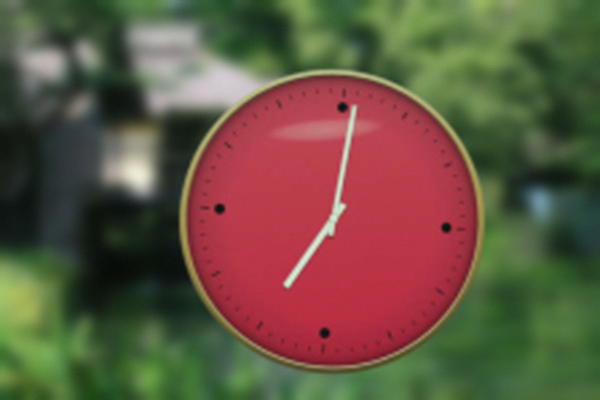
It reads 7 h 01 min
